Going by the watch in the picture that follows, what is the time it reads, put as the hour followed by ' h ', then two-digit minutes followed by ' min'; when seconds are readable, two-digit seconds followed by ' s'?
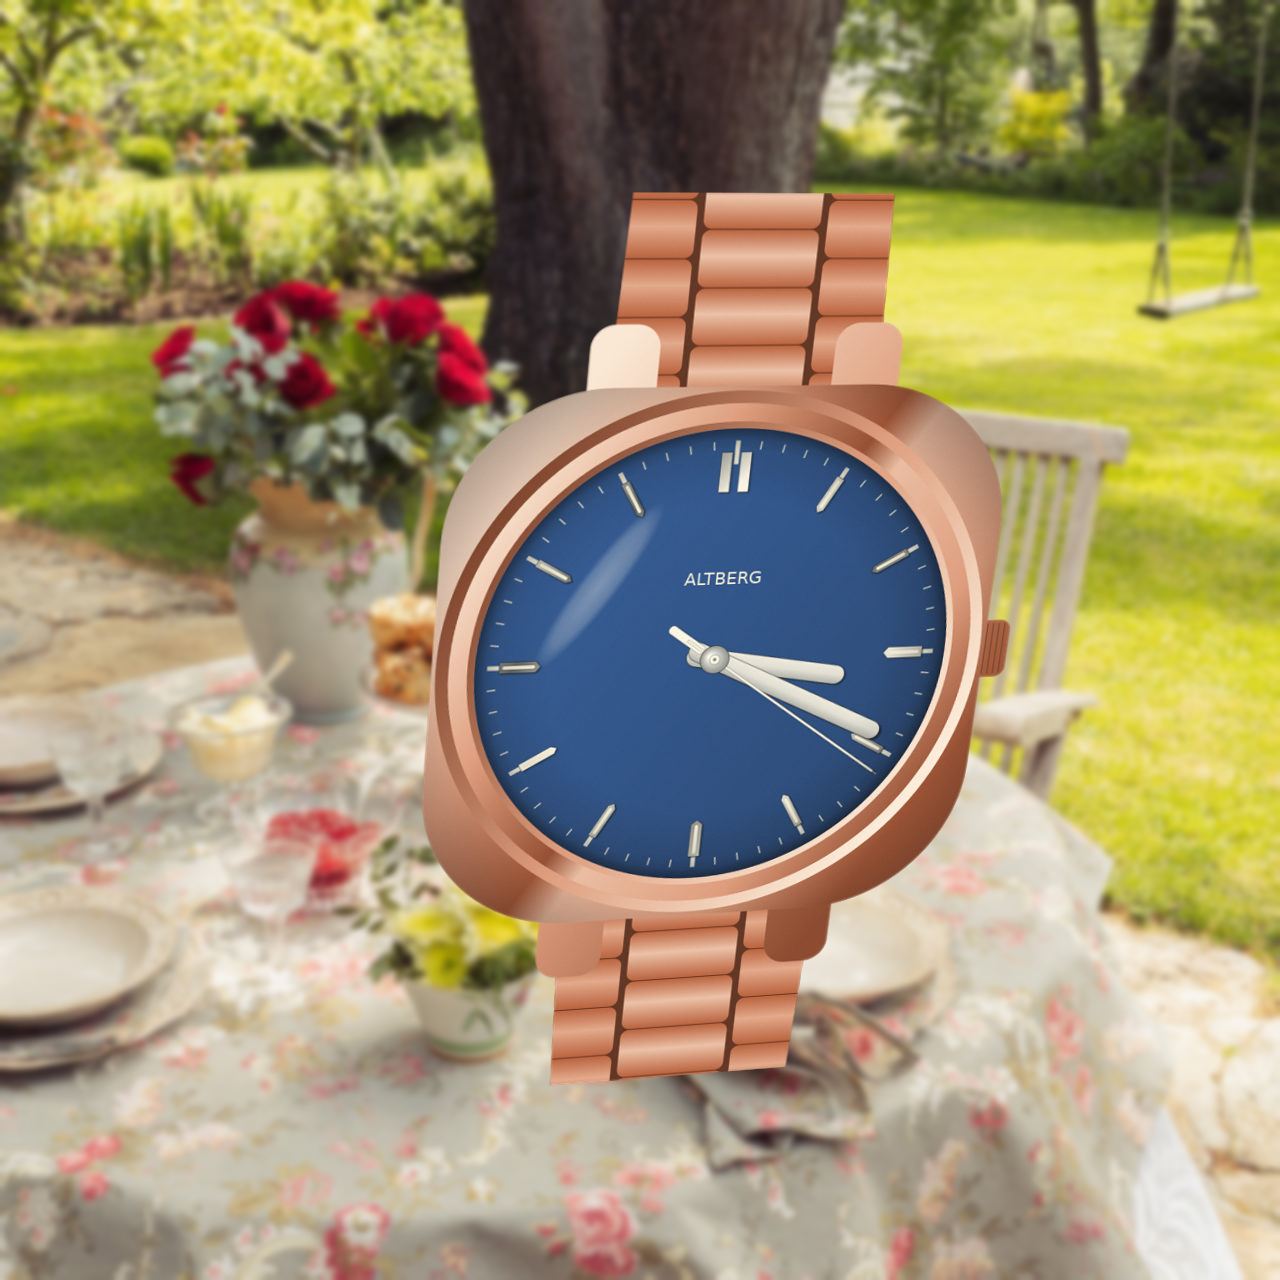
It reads 3 h 19 min 21 s
